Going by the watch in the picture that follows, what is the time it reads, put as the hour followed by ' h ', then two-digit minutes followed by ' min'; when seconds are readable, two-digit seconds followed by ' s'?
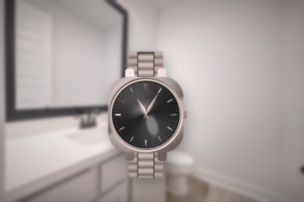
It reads 11 h 05 min
